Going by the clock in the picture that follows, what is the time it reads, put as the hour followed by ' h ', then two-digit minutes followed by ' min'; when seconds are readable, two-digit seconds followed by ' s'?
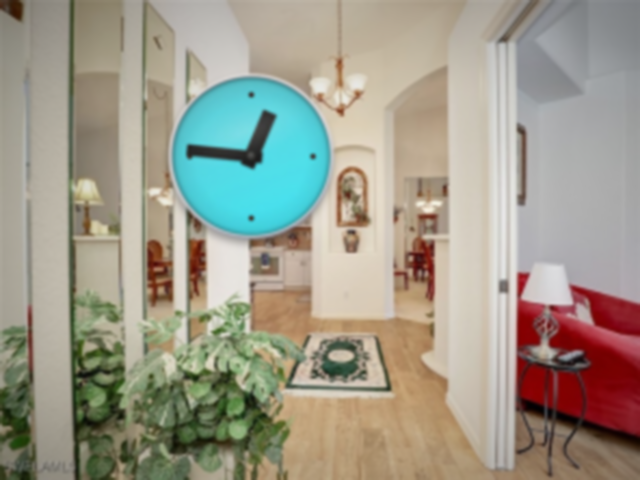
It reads 12 h 46 min
